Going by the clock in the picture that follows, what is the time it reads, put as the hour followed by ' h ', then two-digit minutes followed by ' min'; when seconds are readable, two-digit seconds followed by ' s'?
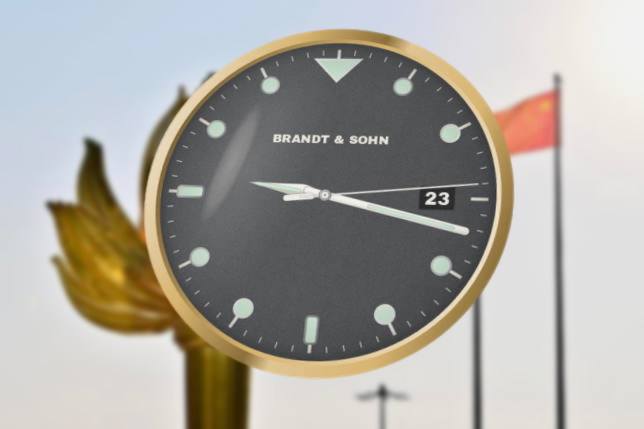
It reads 9 h 17 min 14 s
